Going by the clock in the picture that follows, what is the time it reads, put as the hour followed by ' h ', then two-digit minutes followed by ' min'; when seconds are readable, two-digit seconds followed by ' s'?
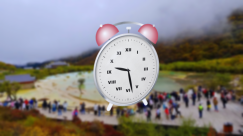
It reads 9 h 28 min
